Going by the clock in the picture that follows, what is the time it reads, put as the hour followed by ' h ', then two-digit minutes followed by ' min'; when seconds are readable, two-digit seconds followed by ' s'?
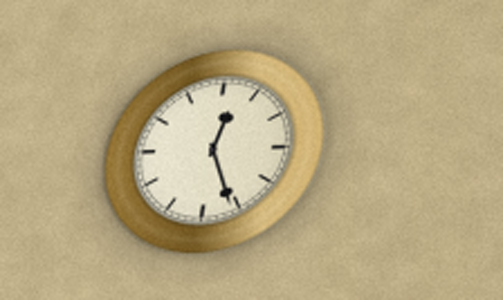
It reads 12 h 26 min
